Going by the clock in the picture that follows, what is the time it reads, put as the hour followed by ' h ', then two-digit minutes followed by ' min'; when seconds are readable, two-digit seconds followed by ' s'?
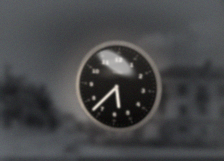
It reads 5 h 37 min
